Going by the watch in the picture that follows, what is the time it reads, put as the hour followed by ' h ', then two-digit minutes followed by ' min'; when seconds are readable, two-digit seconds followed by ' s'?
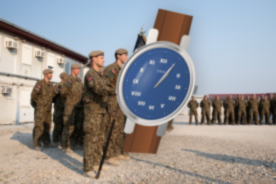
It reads 1 h 05 min
